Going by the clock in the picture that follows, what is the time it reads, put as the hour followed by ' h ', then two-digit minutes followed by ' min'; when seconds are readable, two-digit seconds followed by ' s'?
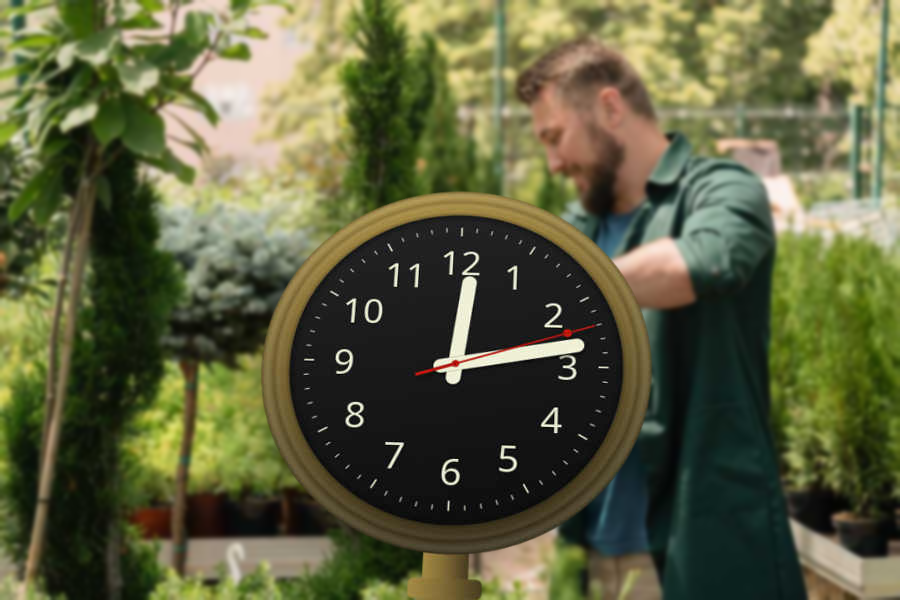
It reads 12 h 13 min 12 s
